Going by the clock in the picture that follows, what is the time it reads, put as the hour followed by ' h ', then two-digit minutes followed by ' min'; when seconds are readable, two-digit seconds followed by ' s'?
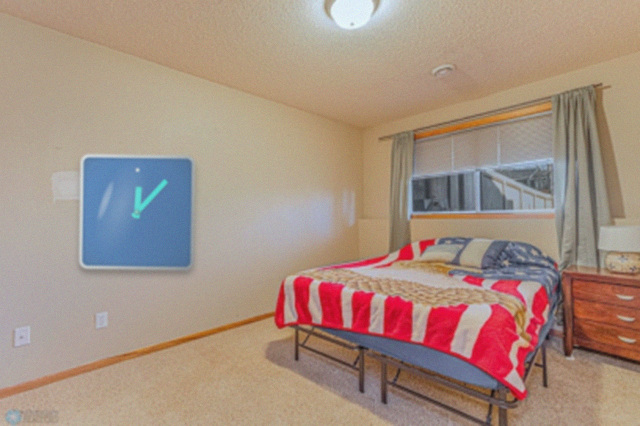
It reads 12 h 07 min
